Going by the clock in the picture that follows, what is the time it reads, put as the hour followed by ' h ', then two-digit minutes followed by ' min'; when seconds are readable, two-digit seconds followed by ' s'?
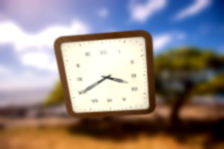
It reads 3 h 40 min
